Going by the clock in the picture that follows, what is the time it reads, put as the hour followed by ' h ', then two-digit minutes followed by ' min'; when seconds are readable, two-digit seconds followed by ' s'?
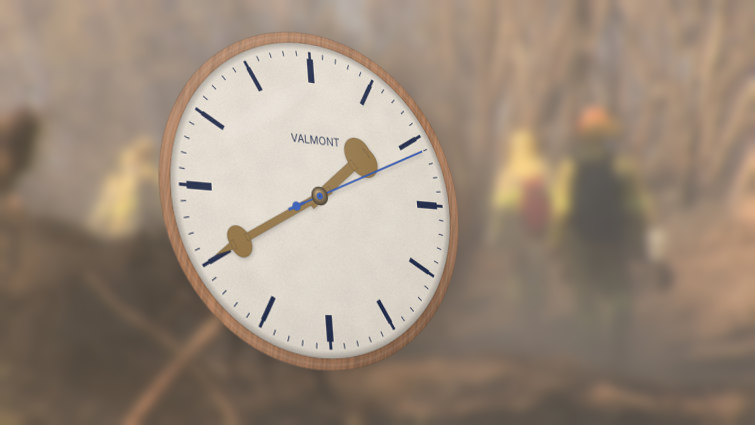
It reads 1 h 40 min 11 s
